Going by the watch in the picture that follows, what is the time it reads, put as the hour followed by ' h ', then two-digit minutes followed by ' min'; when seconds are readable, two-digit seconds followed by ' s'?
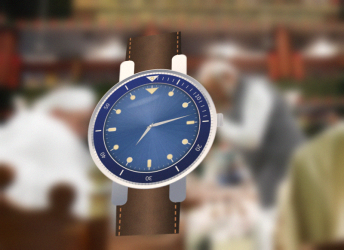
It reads 7 h 13 min
